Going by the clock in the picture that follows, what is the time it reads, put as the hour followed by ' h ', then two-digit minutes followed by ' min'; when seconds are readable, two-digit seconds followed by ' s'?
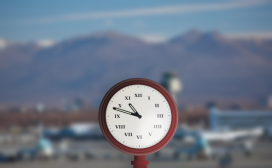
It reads 10 h 48 min
